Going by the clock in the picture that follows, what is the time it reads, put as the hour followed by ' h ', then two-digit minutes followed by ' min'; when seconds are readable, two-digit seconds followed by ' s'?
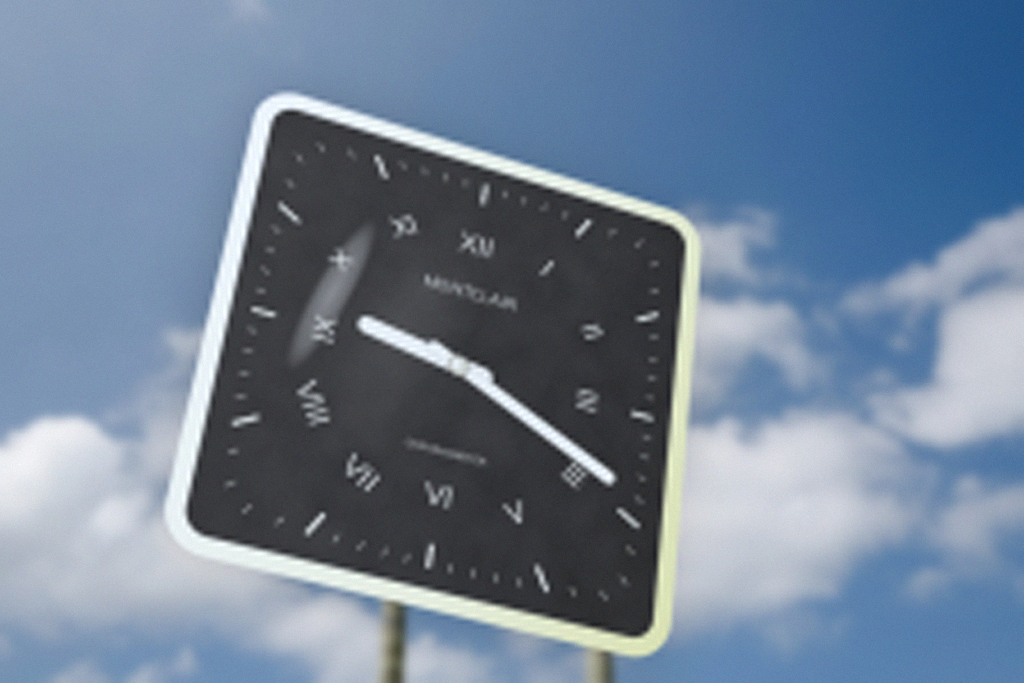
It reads 9 h 19 min
